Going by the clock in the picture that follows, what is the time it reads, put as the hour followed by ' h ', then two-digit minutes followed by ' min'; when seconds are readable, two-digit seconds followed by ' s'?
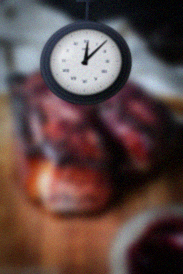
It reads 12 h 07 min
